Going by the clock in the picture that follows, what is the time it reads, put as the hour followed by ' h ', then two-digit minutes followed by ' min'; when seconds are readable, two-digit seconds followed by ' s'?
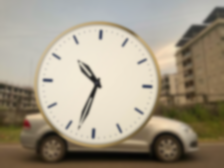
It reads 10 h 33 min
